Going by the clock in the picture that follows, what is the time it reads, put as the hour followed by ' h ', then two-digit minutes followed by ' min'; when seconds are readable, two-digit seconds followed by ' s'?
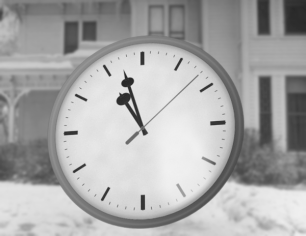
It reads 10 h 57 min 08 s
